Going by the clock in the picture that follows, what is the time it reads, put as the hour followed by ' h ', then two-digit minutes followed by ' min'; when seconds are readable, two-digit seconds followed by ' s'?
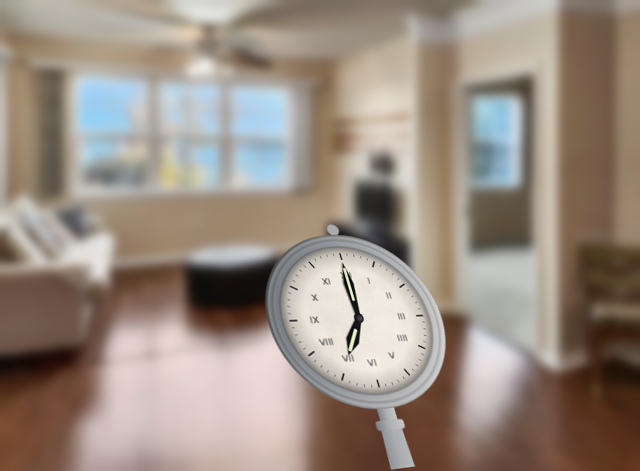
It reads 7 h 00 min
